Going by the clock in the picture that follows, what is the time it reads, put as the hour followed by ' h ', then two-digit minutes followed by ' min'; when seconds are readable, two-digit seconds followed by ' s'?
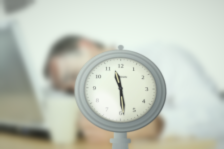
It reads 11 h 29 min
